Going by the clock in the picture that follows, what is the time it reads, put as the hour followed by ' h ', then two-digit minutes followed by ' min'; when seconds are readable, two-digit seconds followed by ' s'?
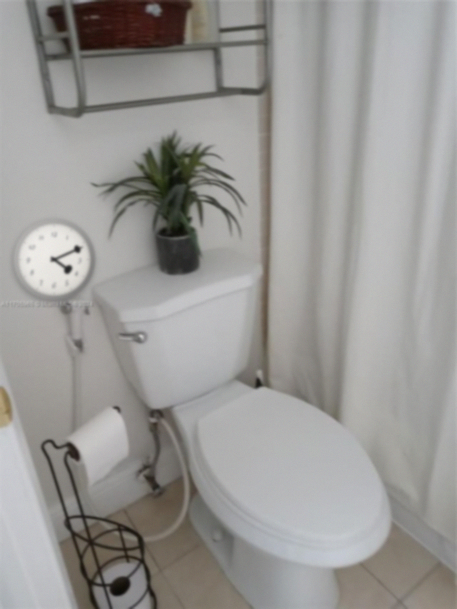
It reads 4 h 11 min
